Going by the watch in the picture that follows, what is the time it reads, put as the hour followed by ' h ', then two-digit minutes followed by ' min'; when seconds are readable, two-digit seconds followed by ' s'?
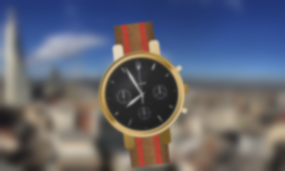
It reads 7 h 56 min
